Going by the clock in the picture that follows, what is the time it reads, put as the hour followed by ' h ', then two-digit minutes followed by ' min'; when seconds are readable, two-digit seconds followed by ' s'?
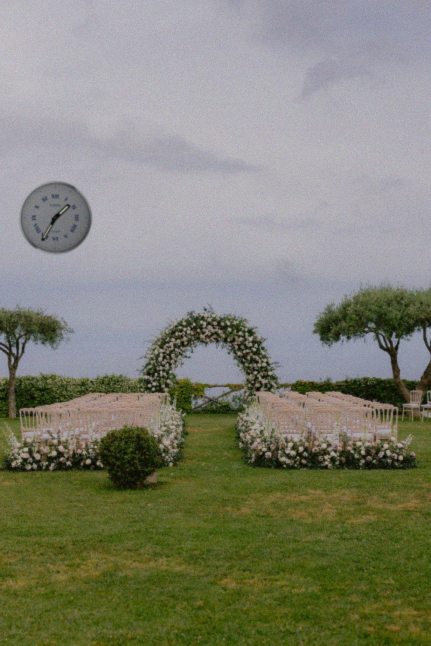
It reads 1 h 35 min
